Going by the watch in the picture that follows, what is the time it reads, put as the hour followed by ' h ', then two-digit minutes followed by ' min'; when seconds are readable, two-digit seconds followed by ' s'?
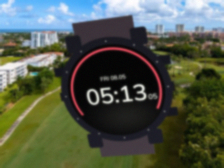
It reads 5 h 13 min
